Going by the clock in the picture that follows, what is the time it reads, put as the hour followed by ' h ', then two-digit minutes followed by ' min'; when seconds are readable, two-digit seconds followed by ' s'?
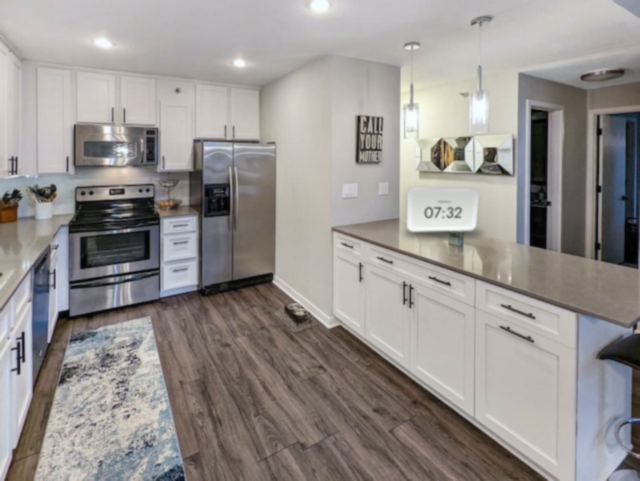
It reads 7 h 32 min
